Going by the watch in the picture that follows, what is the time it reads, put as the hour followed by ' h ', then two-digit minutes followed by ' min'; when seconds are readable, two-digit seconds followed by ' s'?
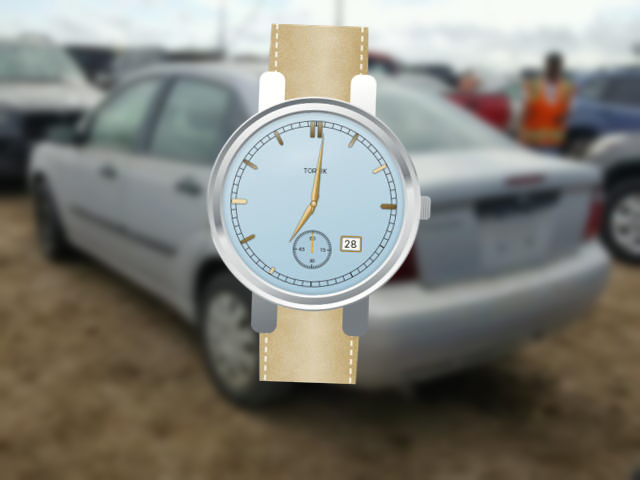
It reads 7 h 01 min
